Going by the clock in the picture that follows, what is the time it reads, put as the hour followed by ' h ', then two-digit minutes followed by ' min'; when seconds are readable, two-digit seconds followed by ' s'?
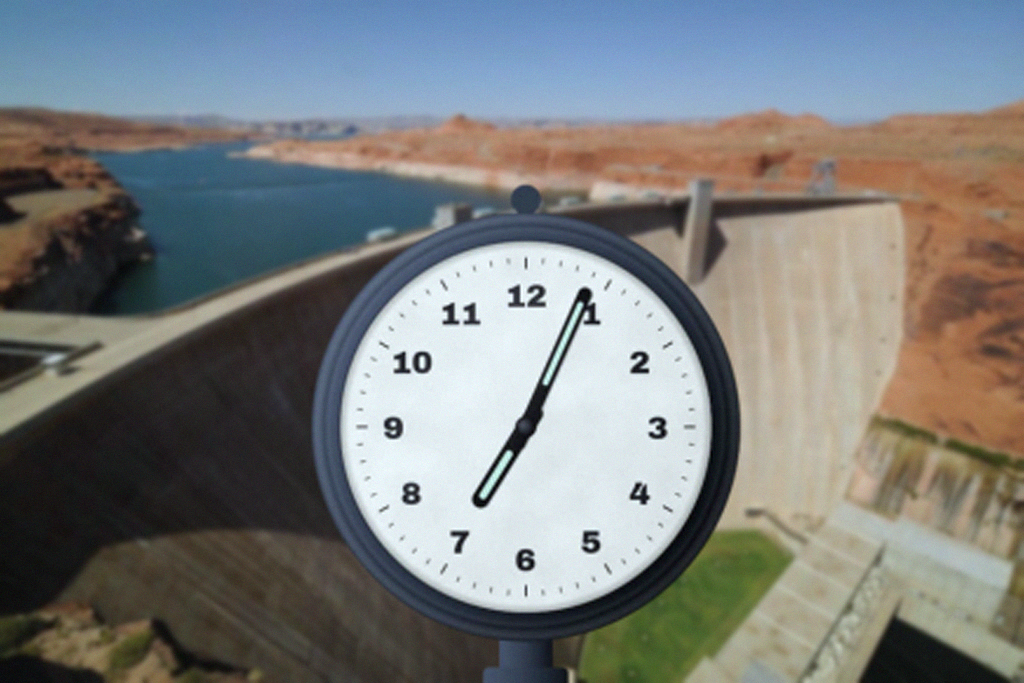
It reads 7 h 04 min
